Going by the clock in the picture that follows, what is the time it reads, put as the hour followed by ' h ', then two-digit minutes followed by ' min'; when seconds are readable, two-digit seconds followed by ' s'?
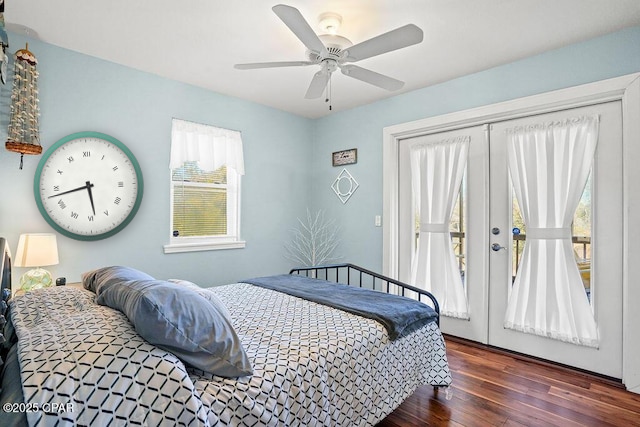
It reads 5 h 43 min
